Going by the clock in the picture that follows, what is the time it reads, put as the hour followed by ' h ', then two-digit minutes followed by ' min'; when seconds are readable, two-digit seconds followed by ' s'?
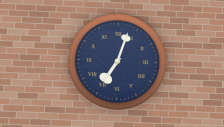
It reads 7 h 03 min
